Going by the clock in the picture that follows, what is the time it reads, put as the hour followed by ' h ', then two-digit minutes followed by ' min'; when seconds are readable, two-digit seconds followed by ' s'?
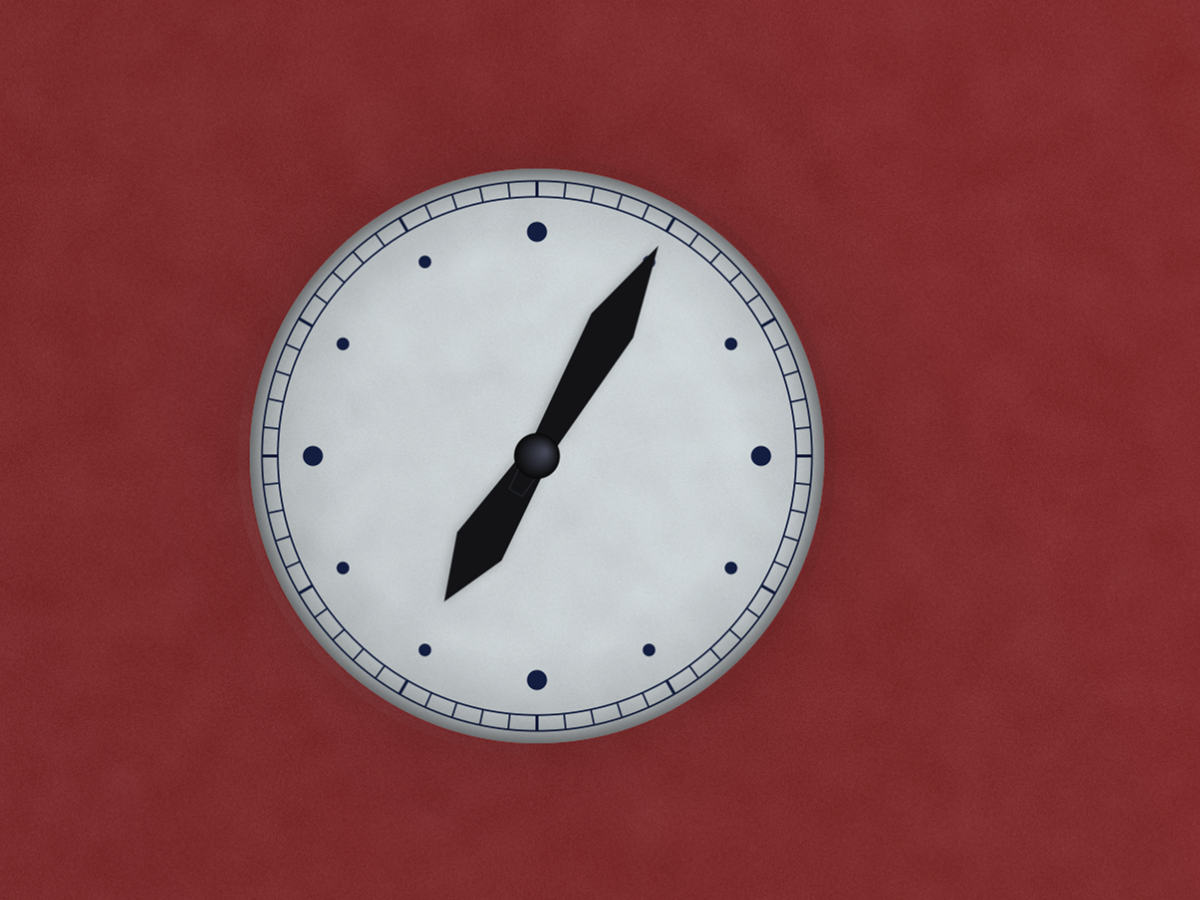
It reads 7 h 05 min
